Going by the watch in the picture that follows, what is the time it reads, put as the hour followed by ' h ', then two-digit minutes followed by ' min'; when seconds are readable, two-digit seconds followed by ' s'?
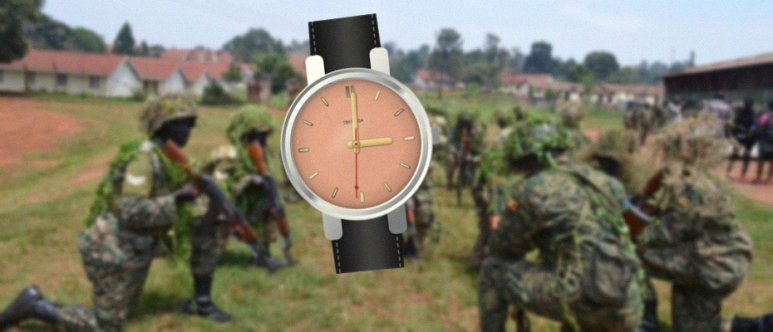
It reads 3 h 00 min 31 s
